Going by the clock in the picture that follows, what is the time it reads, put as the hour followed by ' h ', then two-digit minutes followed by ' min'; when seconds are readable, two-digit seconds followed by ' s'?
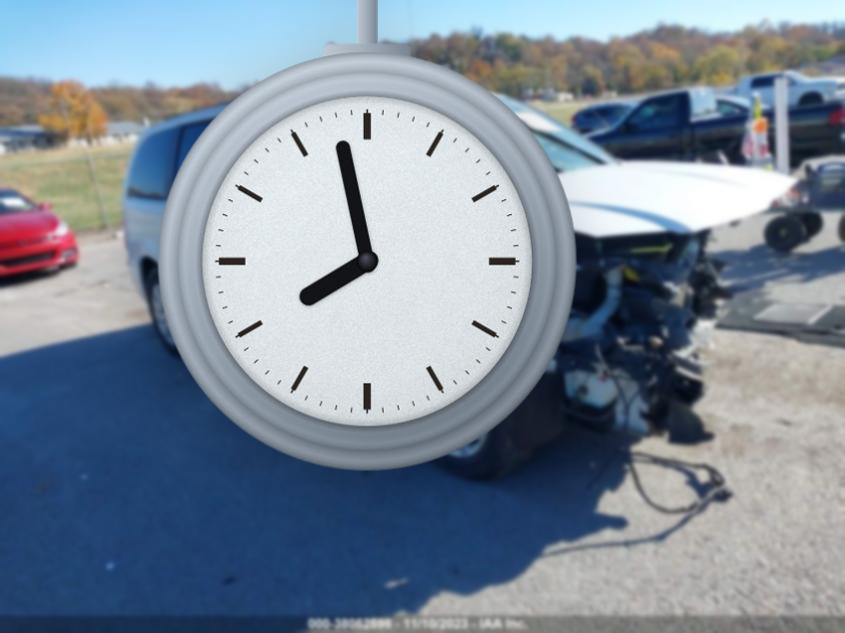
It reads 7 h 58 min
